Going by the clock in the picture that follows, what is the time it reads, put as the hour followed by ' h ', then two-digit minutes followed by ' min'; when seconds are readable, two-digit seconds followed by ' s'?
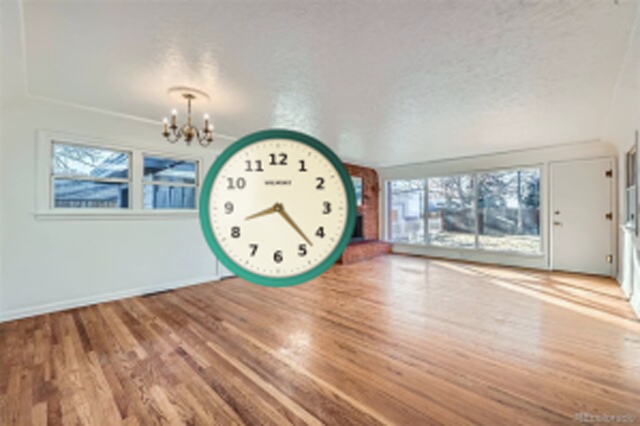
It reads 8 h 23 min
